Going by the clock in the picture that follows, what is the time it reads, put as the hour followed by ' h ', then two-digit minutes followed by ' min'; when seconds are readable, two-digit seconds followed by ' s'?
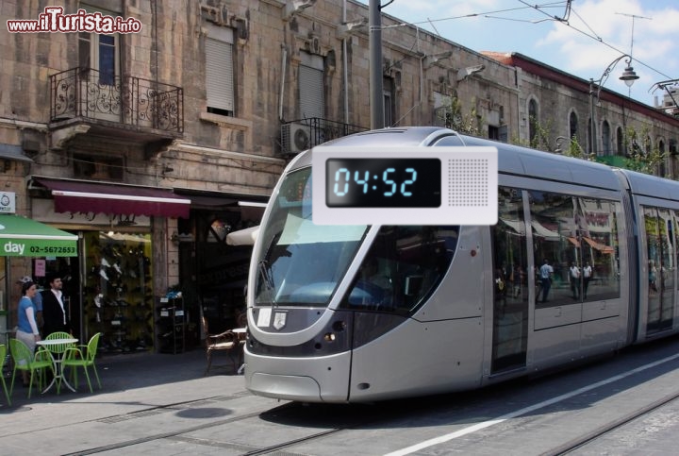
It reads 4 h 52 min
